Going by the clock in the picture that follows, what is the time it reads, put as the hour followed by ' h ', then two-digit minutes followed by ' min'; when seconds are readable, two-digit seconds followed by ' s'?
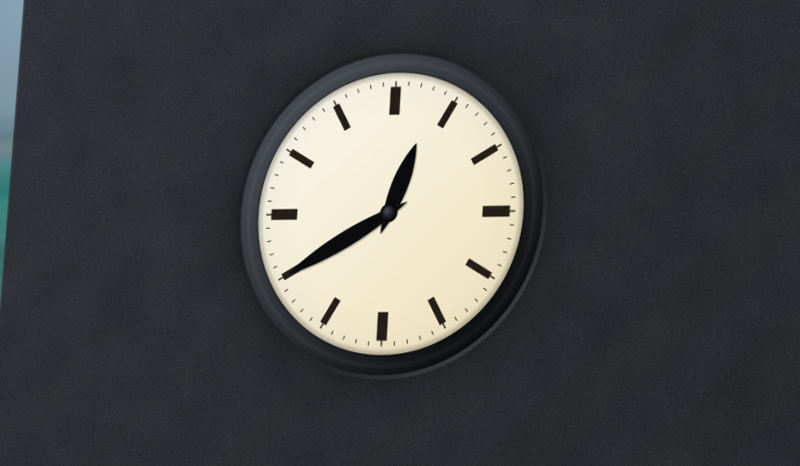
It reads 12 h 40 min
